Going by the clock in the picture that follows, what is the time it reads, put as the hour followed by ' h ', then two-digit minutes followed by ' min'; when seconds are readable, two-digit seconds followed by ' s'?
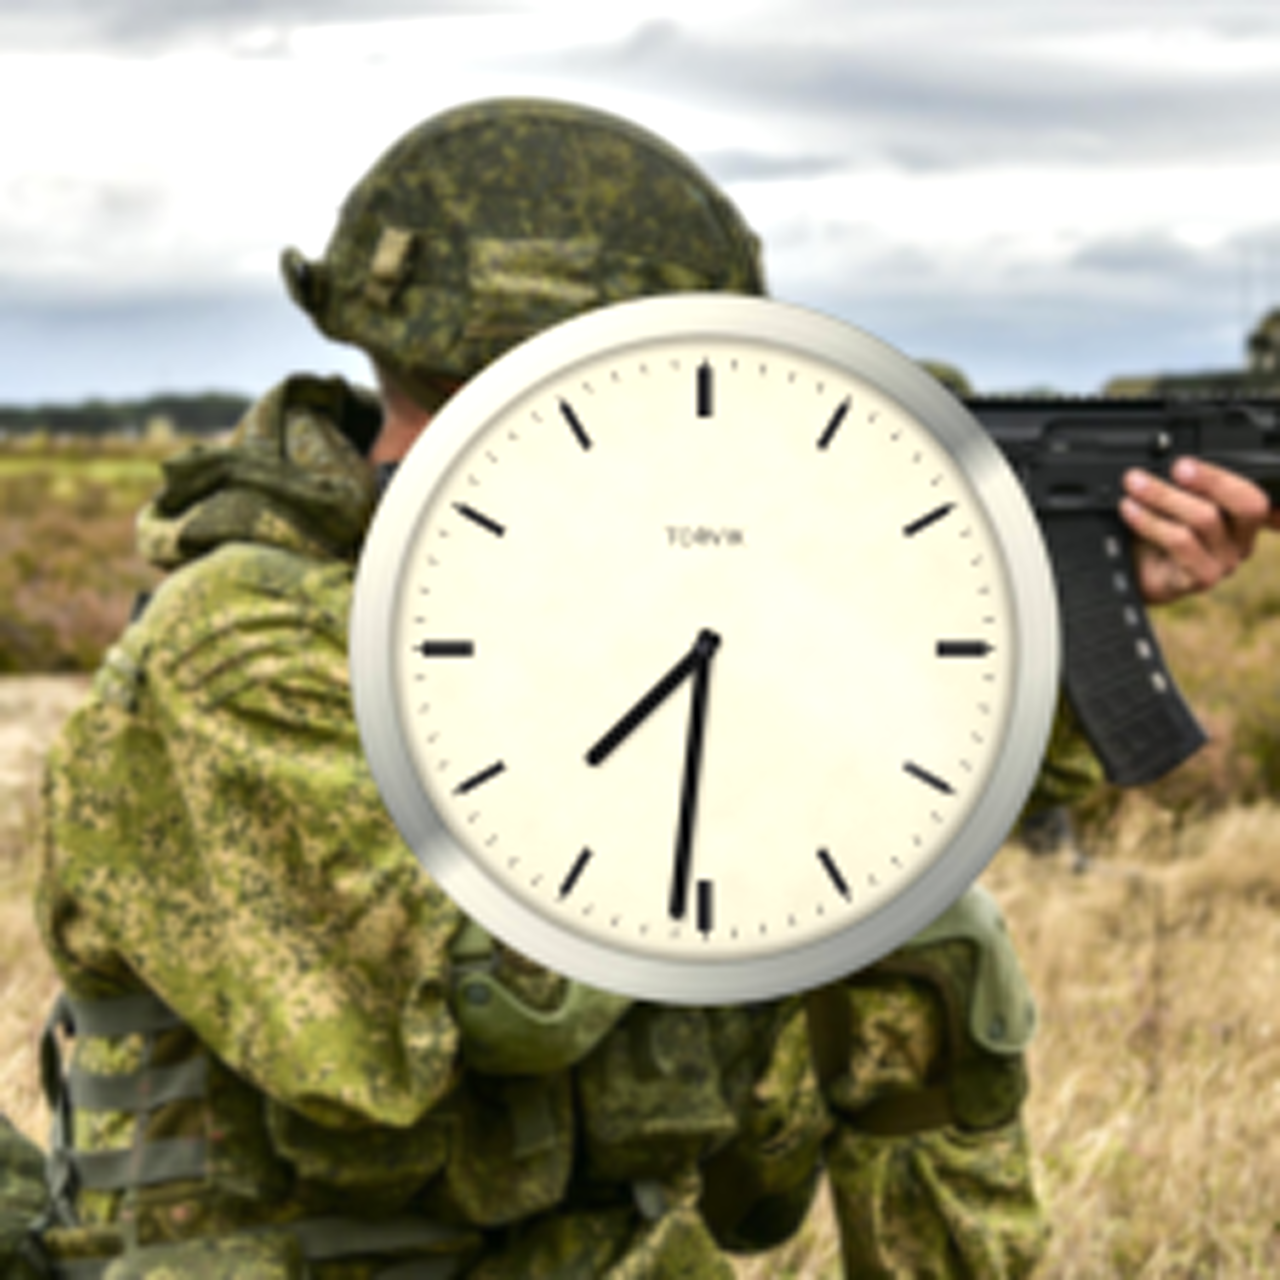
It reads 7 h 31 min
